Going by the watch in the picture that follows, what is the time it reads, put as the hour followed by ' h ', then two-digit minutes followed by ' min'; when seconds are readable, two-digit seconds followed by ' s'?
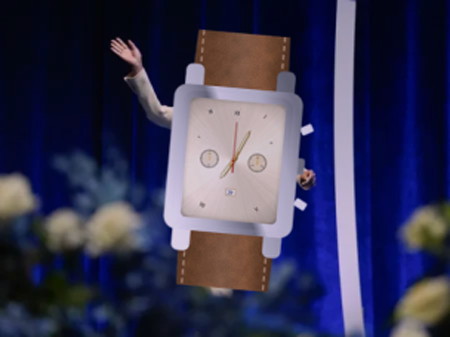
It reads 7 h 04 min
